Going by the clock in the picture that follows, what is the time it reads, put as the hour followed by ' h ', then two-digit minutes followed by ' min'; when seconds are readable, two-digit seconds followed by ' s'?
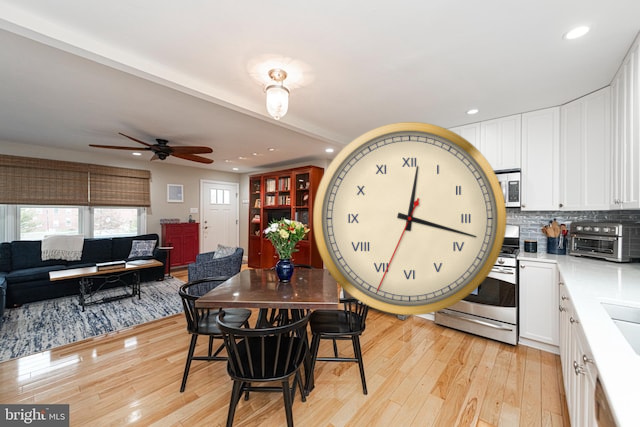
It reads 12 h 17 min 34 s
